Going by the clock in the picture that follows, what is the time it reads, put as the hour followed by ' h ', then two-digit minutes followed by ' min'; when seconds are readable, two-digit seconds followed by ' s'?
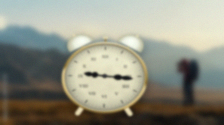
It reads 9 h 16 min
